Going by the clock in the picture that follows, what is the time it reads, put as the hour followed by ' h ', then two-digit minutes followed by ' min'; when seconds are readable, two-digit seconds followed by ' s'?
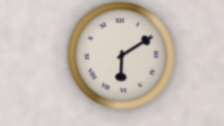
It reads 6 h 10 min
